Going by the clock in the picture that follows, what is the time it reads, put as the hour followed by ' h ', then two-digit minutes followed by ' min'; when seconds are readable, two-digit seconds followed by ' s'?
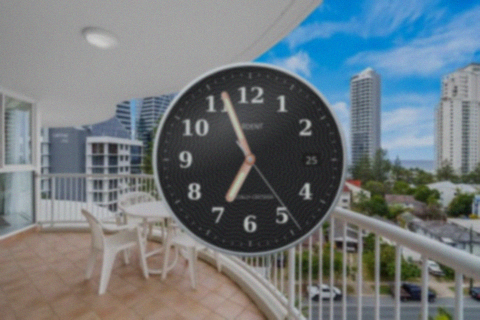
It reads 6 h 56 min 24 s
